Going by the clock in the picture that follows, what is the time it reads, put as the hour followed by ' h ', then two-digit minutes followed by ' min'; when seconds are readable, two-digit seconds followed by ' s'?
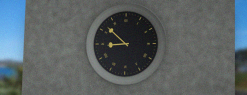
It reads 8 h 52 min
